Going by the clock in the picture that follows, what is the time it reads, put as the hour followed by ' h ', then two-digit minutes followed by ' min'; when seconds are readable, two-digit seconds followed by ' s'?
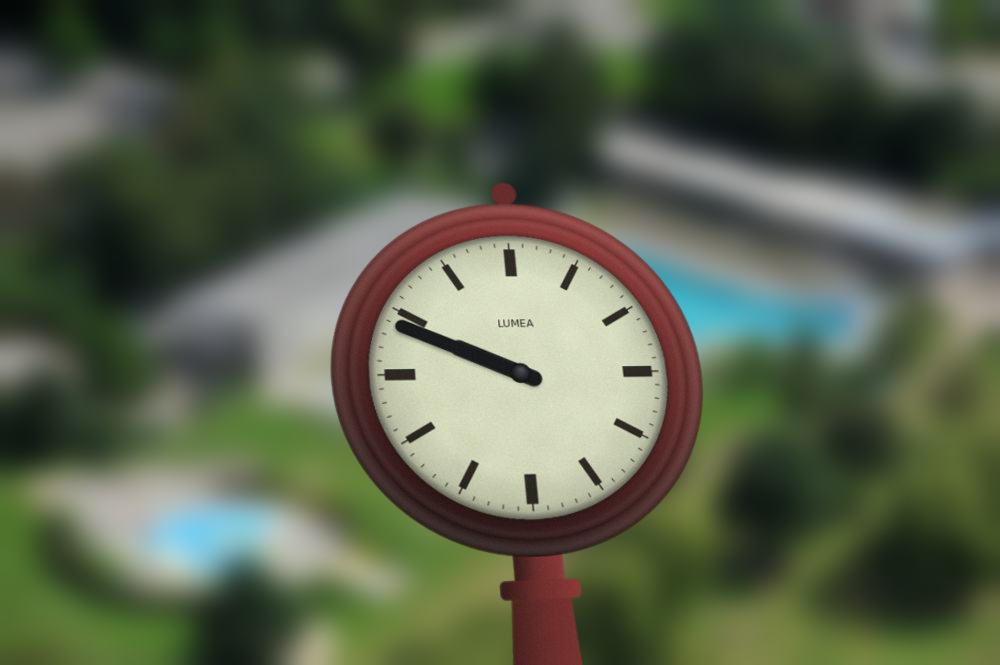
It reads 9 h 49 min
